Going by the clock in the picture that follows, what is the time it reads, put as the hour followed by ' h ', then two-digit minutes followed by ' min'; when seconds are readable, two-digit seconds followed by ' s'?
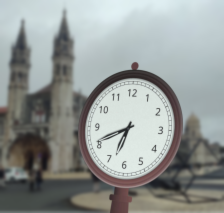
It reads 6 h 41 min
